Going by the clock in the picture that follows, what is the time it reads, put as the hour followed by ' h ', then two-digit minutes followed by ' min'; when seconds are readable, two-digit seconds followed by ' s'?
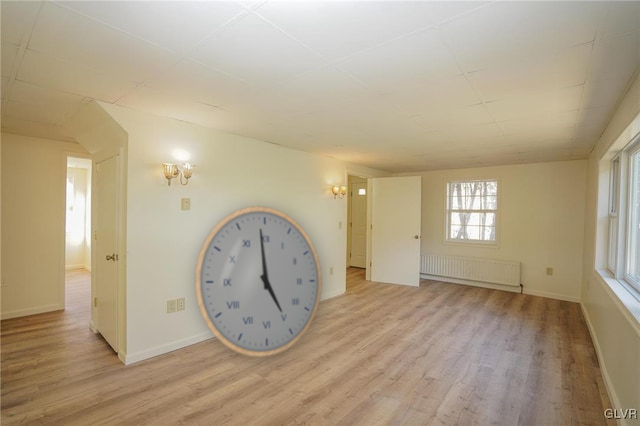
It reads 4 h 59 min
